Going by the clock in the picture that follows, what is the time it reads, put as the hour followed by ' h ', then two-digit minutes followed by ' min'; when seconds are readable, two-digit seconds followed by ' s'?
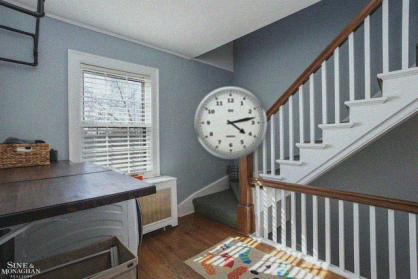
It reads 4 h 13 min
